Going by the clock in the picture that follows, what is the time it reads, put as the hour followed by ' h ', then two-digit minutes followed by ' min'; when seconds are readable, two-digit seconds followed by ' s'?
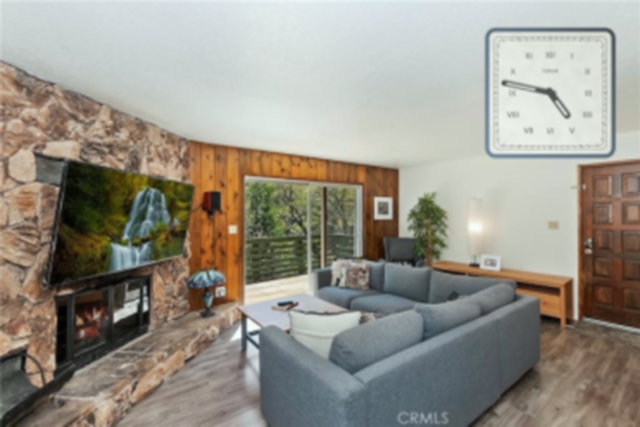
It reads 4 h 47 min
